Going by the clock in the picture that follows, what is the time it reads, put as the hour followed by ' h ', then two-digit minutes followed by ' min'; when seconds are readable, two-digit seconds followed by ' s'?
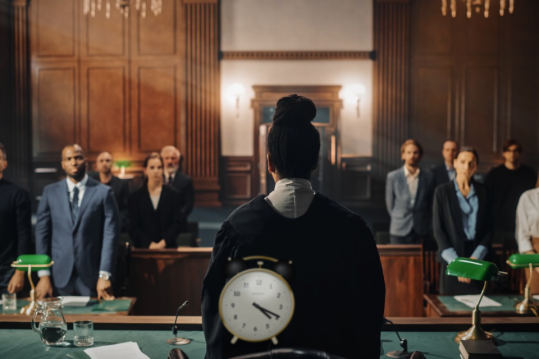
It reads 4 h 19 min
